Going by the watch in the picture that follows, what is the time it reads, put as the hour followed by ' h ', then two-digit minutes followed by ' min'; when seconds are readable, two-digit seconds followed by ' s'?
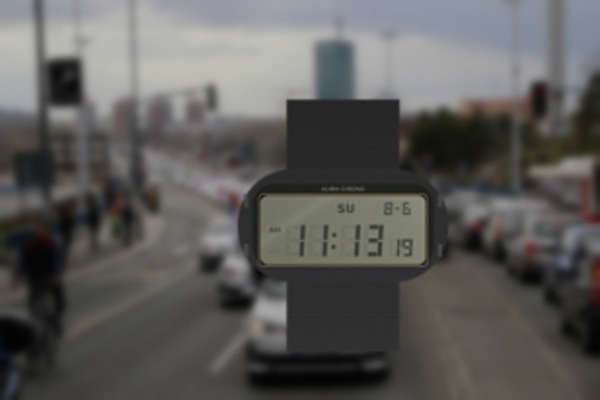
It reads 11 h 13 min 19 s
